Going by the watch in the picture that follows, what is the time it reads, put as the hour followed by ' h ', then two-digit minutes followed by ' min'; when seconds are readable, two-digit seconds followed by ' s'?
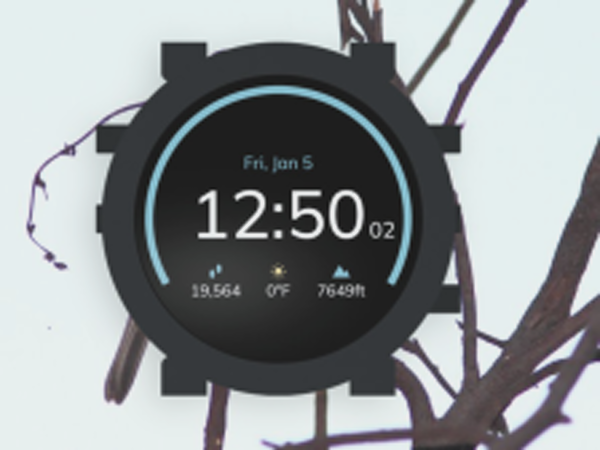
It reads 12 h 50 min 02 s
